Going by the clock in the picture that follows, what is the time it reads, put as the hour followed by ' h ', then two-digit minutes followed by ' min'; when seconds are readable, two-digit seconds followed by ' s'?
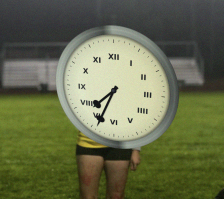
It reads 7 h 34 min
